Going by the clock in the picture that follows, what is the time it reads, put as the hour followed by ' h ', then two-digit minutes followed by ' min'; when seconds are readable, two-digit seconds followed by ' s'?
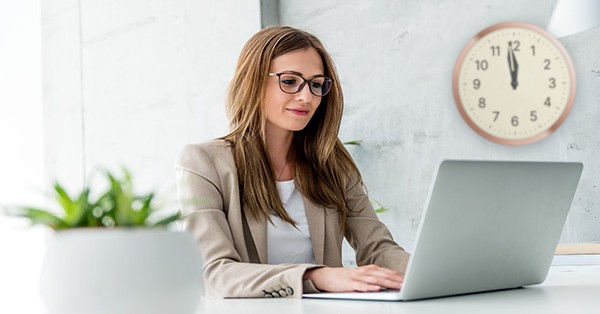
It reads 11 h 59 min
